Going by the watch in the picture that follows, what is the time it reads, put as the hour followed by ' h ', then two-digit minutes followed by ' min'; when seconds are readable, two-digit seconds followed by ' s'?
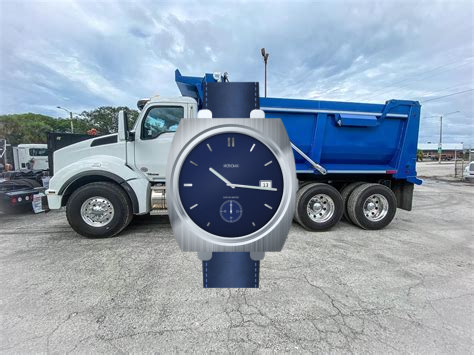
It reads 10 h 16 min
